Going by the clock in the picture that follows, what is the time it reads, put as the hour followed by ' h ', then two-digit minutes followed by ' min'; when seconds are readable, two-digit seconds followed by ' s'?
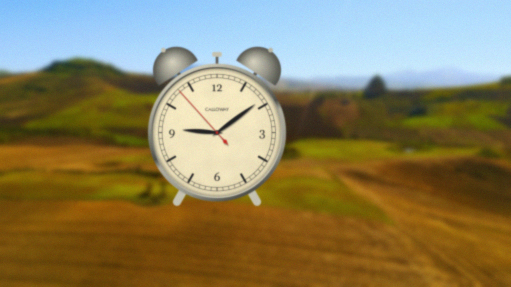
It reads 9 h 08 min 53 s
